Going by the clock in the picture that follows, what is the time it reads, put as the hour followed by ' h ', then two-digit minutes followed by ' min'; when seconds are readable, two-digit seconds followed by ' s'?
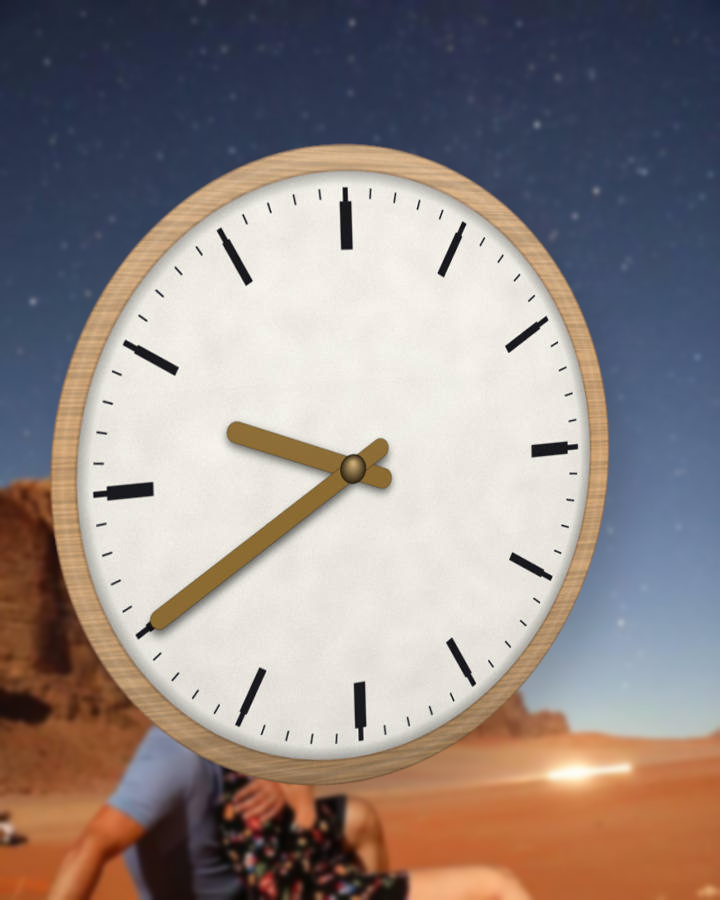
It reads 9 h 40 min
